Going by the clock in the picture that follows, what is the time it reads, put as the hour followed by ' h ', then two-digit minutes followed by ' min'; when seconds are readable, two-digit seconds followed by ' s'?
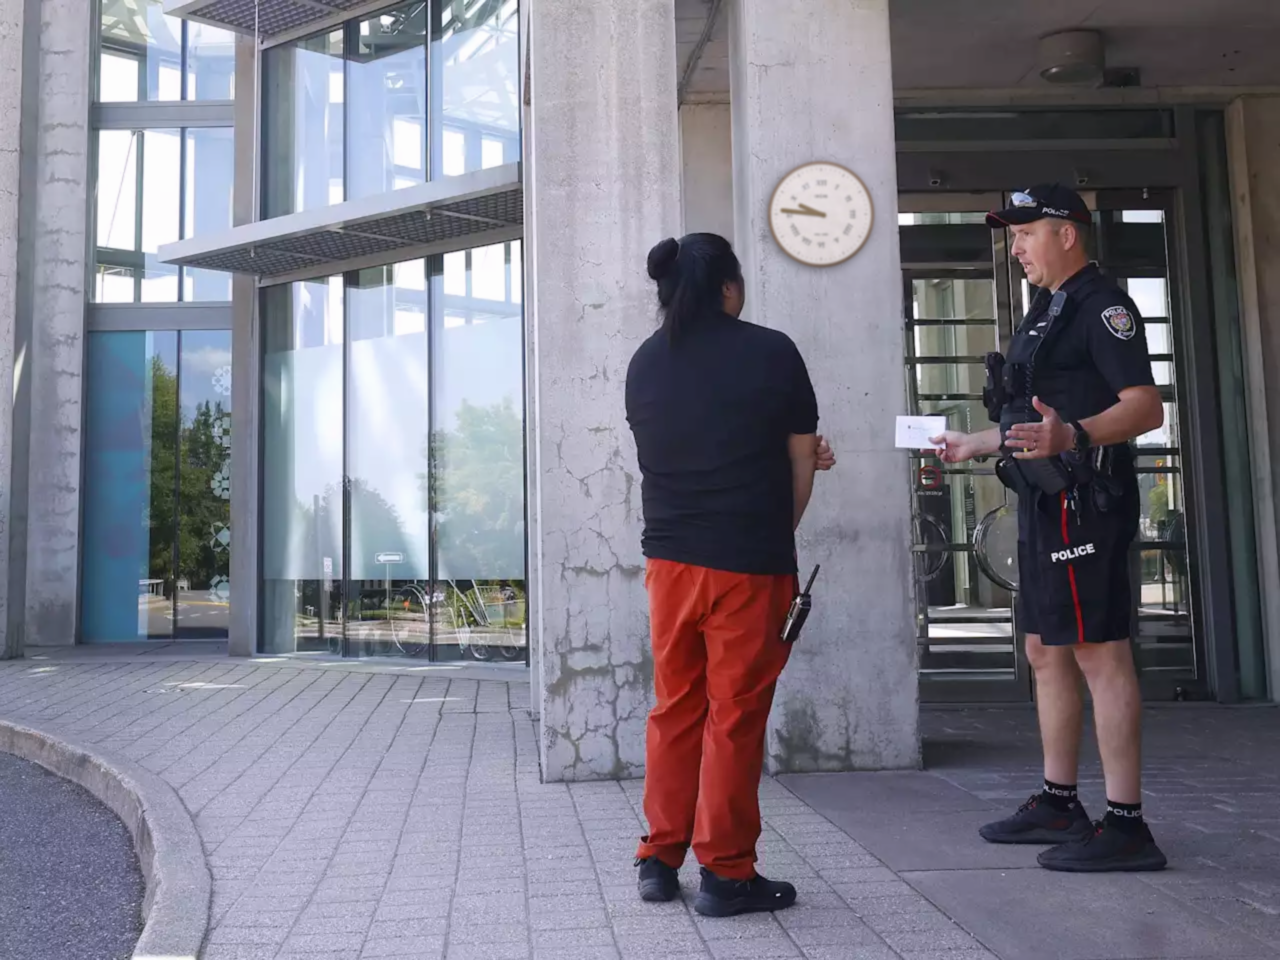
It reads 9 h 46 min
